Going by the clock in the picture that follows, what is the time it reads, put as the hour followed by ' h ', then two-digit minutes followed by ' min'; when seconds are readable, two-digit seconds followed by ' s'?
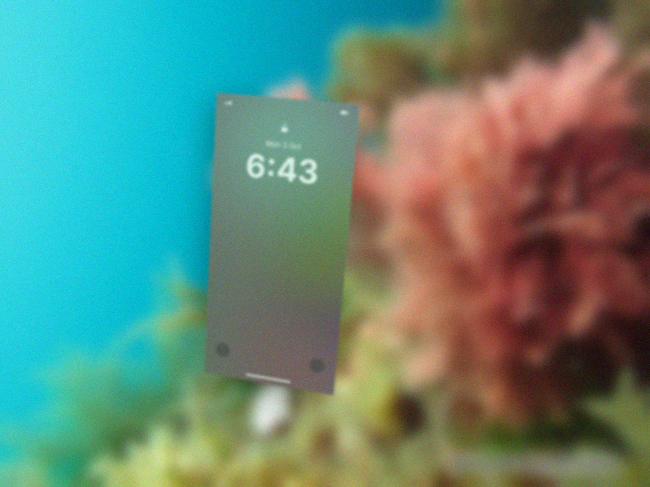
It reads 6 h 43 min
